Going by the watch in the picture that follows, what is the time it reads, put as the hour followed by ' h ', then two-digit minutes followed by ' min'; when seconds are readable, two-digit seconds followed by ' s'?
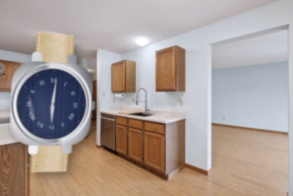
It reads 6 h 01 min
